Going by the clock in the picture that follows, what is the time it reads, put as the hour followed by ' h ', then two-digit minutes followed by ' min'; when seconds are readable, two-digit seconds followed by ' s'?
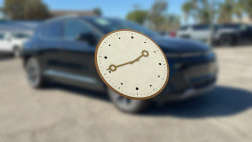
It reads 1 h 41 min
